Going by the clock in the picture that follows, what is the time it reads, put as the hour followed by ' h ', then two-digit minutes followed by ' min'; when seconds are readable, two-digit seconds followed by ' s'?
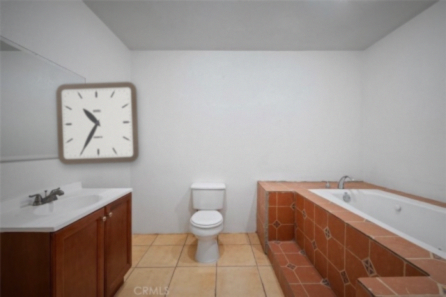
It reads 10 h 35 min
